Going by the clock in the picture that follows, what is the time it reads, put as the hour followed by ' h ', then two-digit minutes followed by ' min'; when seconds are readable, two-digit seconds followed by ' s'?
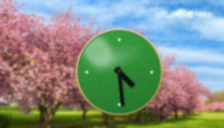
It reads 4 h 29 min
